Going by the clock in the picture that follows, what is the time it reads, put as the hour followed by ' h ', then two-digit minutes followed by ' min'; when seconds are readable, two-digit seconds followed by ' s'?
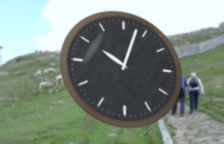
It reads 10 h 03 min
